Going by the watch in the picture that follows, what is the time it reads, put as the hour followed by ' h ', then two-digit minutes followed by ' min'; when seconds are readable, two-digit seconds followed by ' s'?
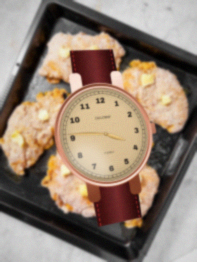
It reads 3 h 46 min
